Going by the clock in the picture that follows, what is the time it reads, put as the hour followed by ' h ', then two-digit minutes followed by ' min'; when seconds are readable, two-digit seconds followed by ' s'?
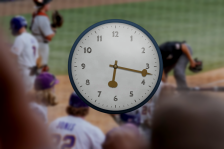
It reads 6 h 17 min
